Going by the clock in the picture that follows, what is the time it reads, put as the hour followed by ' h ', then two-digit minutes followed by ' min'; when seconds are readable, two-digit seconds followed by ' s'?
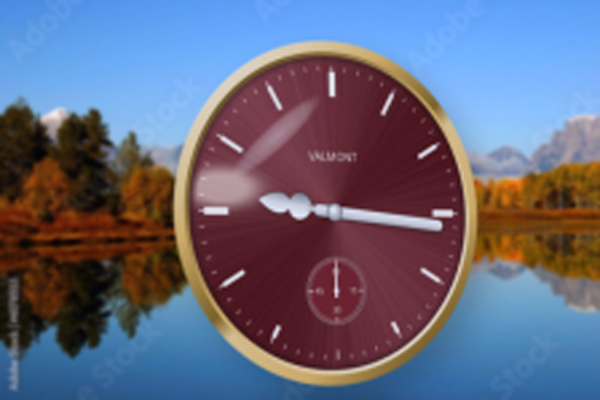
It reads 9 h 16 min
